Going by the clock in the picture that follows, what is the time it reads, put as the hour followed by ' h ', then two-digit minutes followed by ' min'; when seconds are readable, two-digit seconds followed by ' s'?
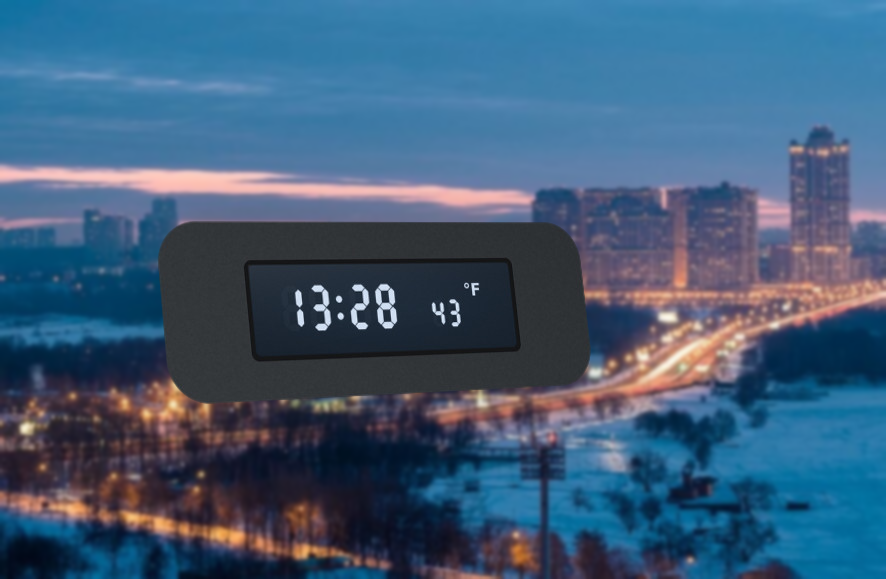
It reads 13 h 28 min
